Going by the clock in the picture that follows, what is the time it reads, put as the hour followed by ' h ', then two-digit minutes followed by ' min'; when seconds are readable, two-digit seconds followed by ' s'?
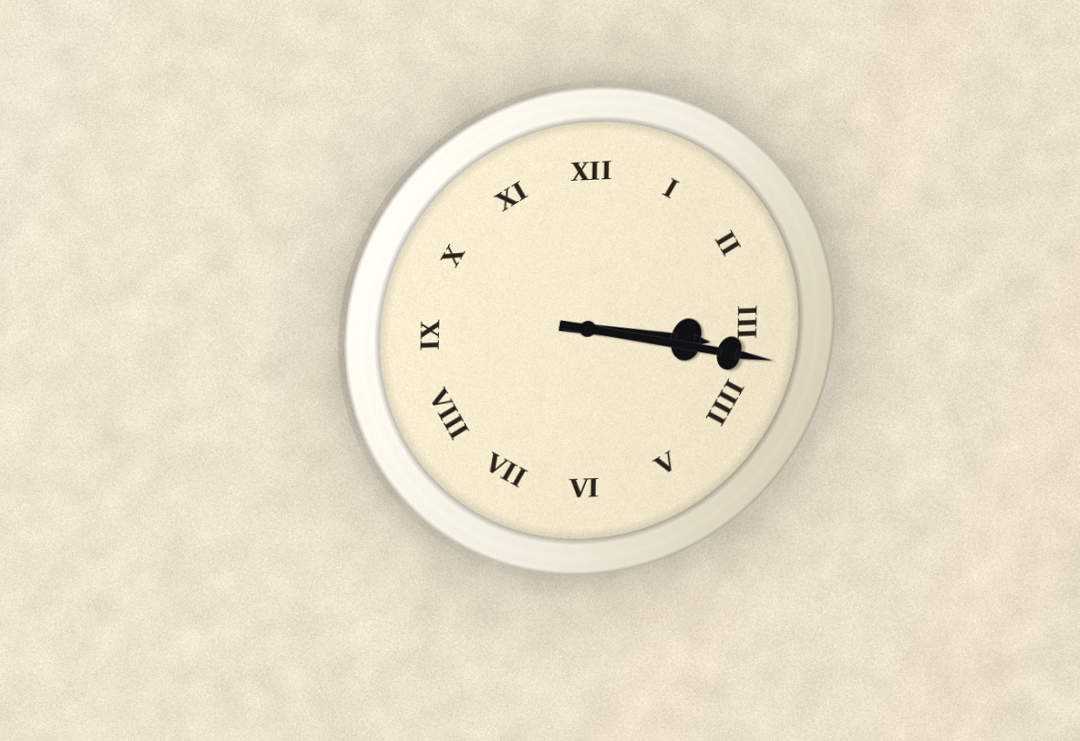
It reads 3 h 17 min
